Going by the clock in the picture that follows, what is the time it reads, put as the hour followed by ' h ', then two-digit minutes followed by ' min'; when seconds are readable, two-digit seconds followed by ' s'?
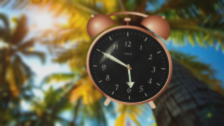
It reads 5 h 50 min
